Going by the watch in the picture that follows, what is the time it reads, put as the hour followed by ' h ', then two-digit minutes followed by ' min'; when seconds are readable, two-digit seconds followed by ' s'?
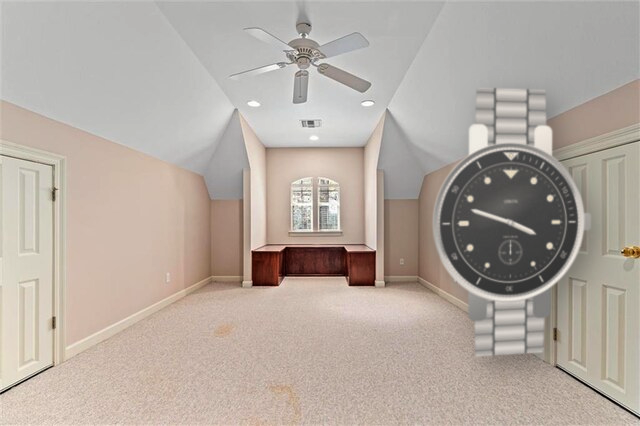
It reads 3 h 48 min
